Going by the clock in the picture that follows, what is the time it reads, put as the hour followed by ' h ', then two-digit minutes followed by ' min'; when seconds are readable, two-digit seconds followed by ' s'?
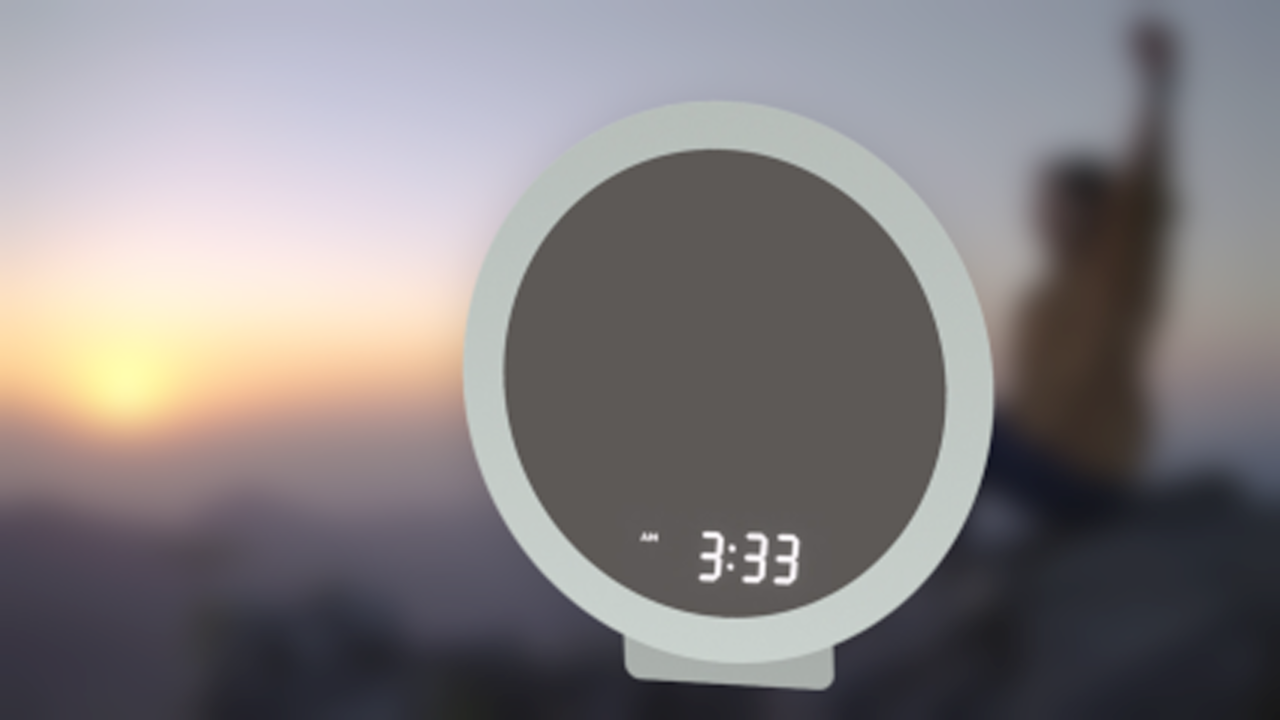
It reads 3 h 33 min
